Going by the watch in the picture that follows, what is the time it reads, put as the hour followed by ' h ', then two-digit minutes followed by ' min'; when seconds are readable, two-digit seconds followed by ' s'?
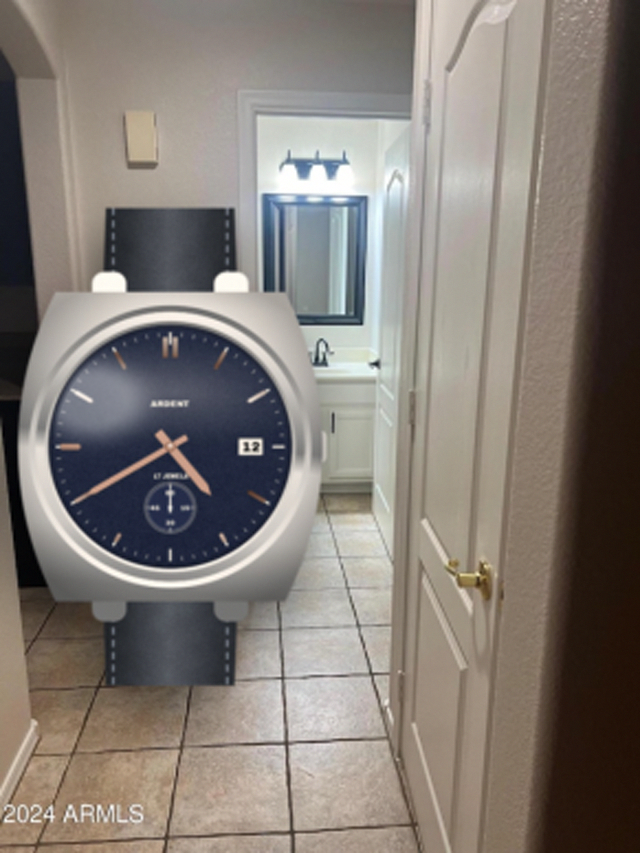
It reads 4 h 40 min
